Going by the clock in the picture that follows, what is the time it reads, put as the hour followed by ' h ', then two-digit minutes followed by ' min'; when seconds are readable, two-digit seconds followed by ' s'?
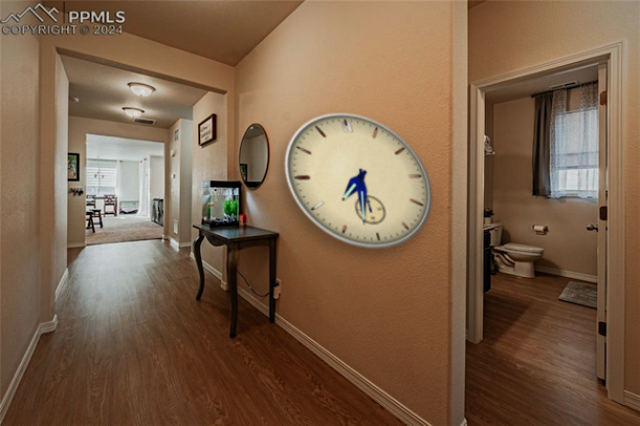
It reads 7 h 32 min
